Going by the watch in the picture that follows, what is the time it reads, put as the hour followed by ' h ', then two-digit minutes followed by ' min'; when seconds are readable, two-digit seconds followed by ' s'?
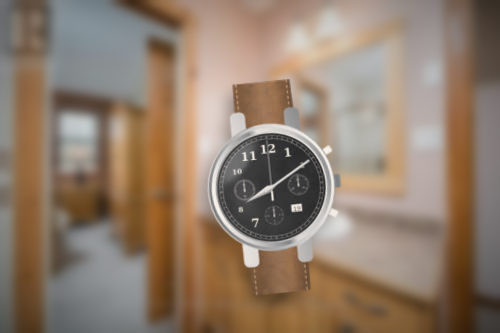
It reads 8 h 10 min
